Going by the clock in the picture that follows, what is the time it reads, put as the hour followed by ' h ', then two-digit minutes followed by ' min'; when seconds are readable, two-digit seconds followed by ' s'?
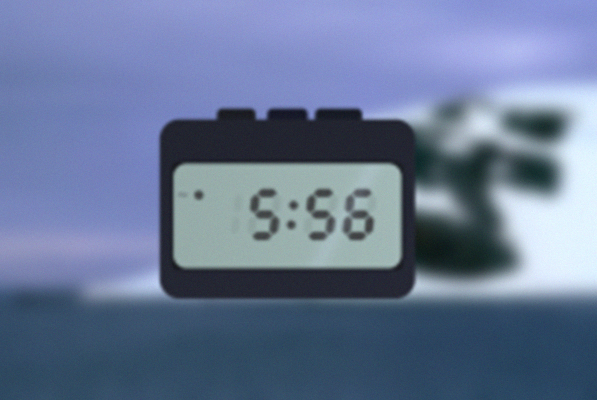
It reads 5 h 56 min
